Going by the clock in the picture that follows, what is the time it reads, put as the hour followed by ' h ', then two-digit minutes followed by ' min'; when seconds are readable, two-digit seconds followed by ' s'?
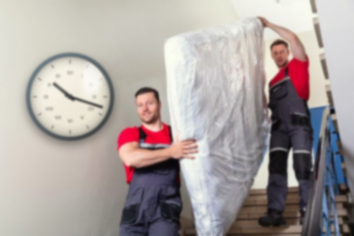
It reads 10 h 18 min
